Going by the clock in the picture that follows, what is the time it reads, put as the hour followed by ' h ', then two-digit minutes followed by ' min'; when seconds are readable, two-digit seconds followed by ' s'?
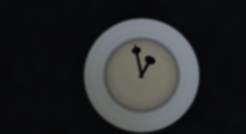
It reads 12 h 58 min
